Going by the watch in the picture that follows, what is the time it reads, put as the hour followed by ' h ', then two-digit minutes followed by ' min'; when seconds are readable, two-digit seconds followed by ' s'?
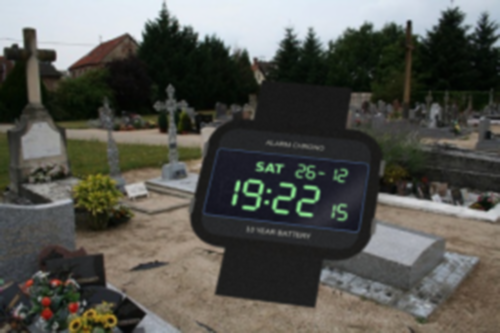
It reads 19 h 22 min 15 s
